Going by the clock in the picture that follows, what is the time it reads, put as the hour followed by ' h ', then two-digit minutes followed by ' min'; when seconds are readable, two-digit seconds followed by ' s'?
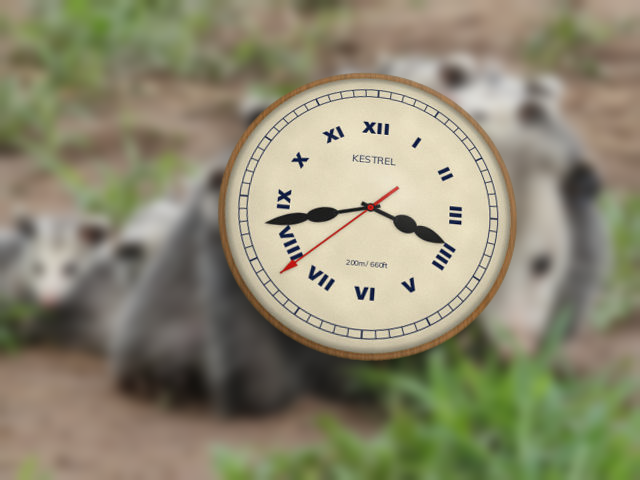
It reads 3 h 42 min 38 s
